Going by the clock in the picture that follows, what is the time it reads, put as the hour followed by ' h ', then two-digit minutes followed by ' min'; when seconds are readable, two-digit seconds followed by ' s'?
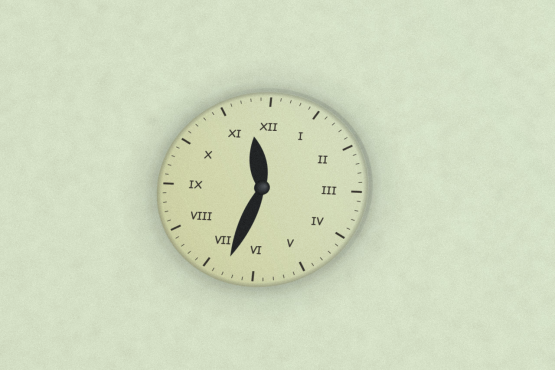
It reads 11 h 33 min
